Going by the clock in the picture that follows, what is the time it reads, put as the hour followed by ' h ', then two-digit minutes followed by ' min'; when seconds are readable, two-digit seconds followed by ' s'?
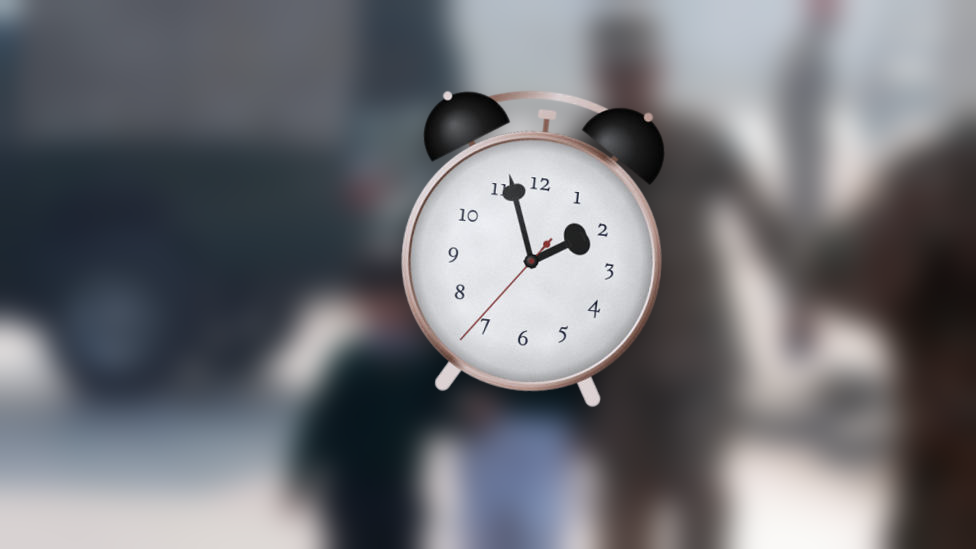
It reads 1 h 56 min 36 s
